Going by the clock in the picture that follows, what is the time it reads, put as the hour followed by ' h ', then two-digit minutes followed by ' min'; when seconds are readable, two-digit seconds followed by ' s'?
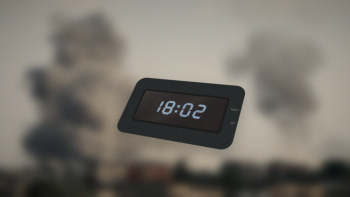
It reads 18 h 02 min
